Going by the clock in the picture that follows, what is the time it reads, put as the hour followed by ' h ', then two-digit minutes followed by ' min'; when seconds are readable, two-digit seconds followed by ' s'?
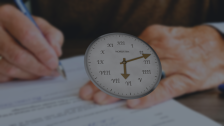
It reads 6 h 12 min
